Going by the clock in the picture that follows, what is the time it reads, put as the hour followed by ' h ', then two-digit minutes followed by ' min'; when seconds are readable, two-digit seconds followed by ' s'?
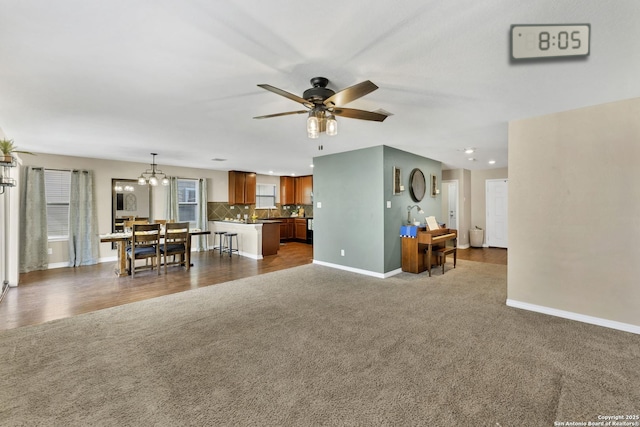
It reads 8 h 05 min
